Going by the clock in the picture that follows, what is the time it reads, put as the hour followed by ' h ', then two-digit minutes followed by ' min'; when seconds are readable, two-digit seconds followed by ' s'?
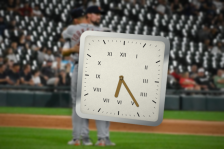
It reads 6 h 24 min
